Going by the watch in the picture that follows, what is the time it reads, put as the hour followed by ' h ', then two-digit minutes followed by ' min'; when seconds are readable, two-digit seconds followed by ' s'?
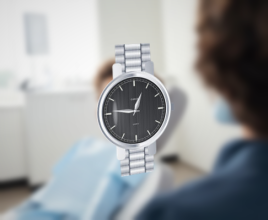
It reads 12 h 46 min
